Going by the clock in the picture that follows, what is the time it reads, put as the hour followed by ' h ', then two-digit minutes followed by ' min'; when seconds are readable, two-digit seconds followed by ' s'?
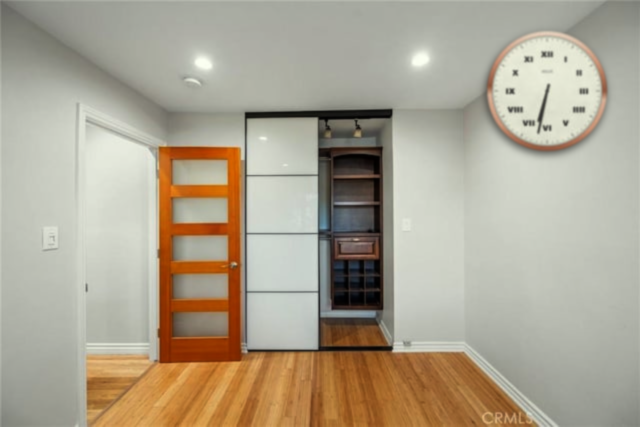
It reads 6 h 32 min
